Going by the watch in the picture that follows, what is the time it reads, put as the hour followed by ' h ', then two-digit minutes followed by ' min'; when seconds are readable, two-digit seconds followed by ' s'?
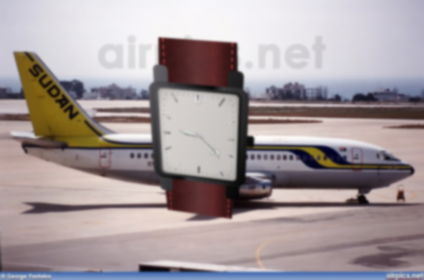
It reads 9 h 23 min
